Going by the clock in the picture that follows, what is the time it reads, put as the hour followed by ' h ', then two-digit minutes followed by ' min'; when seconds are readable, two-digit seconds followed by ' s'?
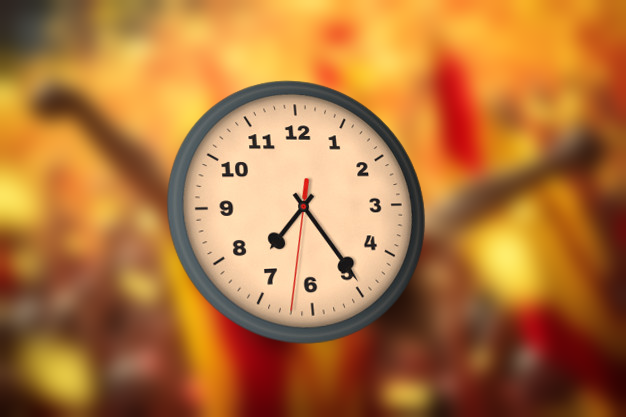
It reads 7 h 24 min 32 s
